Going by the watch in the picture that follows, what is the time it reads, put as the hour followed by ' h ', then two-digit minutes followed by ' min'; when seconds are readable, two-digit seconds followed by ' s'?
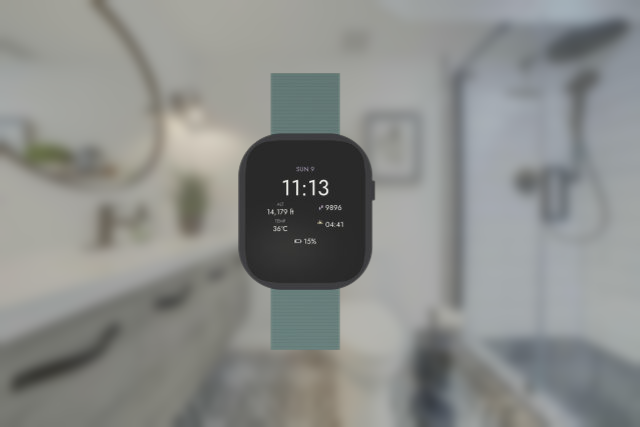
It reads 11 h 13 min
